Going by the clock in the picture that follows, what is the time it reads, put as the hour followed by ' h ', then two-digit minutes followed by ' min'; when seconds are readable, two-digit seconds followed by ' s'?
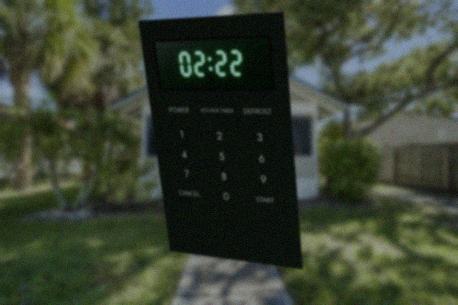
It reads 2 h 22 min
